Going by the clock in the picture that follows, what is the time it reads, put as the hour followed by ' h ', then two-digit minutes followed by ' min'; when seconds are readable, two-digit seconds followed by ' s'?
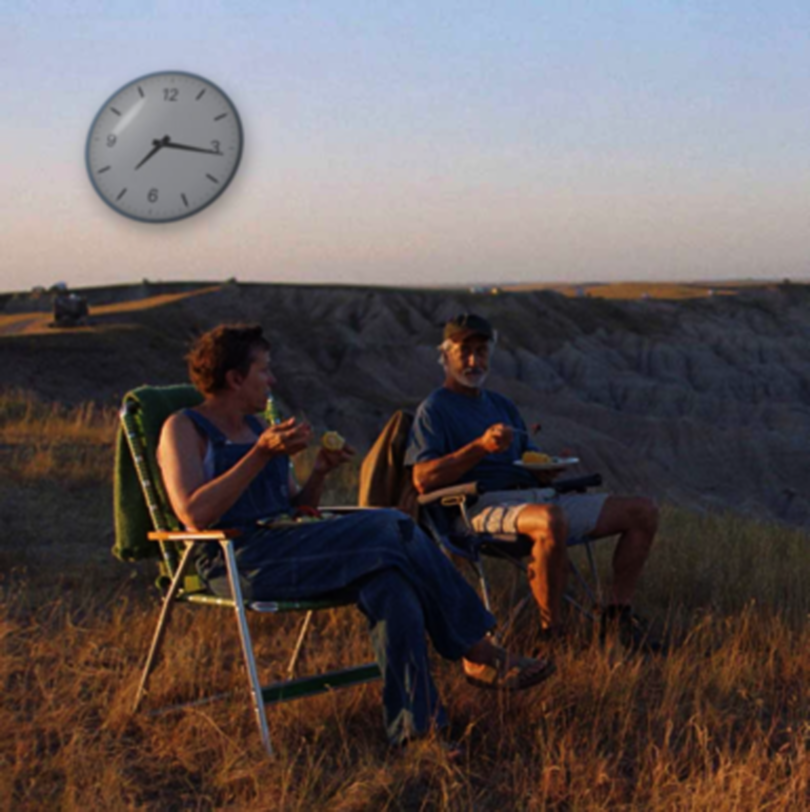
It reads 7 h 16 min
